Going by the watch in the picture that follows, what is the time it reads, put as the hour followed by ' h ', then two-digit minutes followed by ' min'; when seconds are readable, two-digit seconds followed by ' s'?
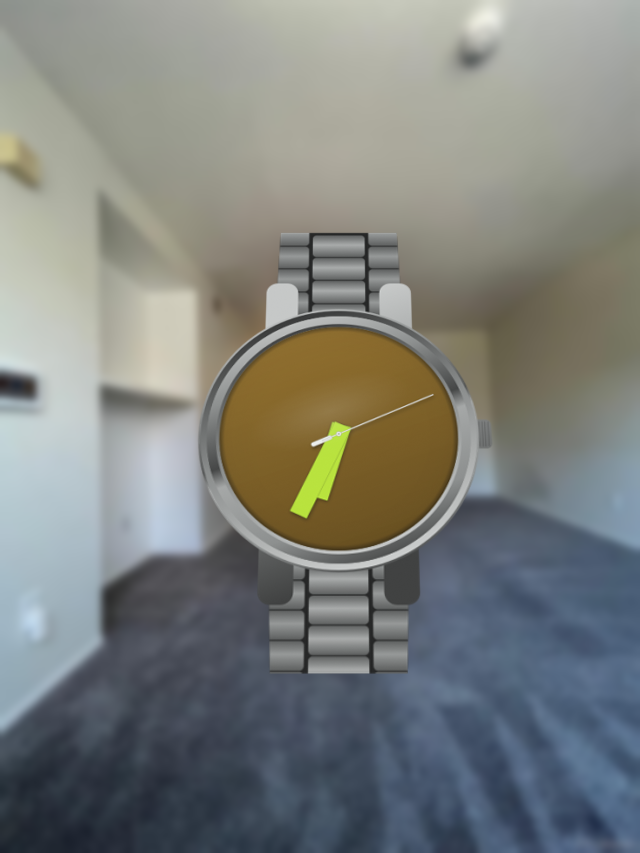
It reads 6 h 34 min 11 s
